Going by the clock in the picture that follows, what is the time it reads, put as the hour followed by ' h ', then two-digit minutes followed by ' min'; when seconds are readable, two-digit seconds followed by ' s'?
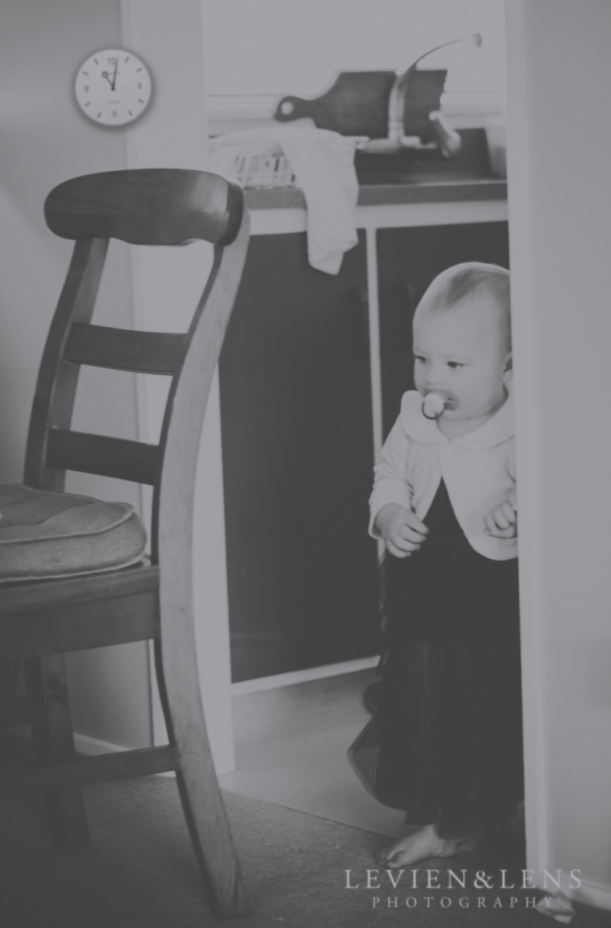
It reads 11 h 02 min
